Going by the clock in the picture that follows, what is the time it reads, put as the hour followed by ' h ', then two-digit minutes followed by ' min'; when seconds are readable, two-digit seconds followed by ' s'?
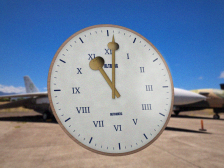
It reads 11 h 01 min
